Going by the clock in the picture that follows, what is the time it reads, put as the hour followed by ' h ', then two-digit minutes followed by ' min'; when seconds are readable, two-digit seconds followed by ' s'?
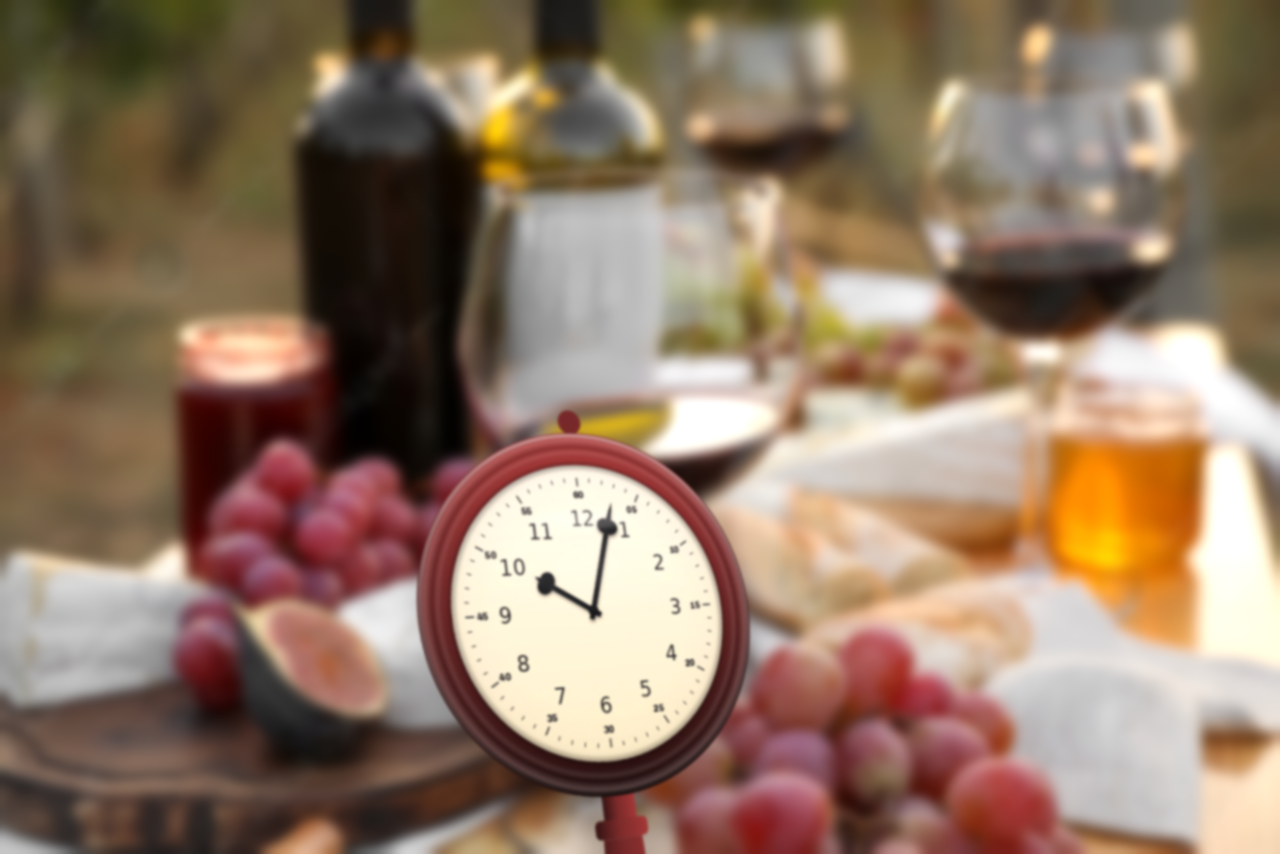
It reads 10 h 03 min
